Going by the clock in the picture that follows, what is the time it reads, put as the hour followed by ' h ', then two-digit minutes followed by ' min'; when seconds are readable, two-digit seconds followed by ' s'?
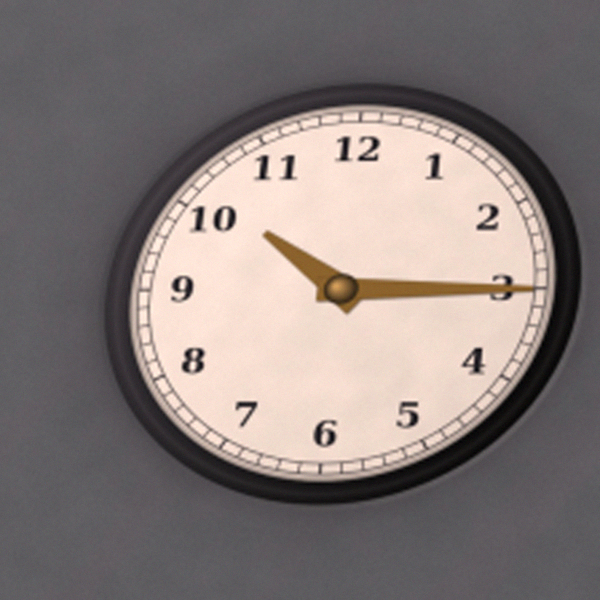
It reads 10 h 15 min
